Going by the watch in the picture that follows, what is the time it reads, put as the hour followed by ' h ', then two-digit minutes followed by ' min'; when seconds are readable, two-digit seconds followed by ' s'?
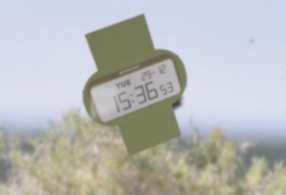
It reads 15 h 36 min
